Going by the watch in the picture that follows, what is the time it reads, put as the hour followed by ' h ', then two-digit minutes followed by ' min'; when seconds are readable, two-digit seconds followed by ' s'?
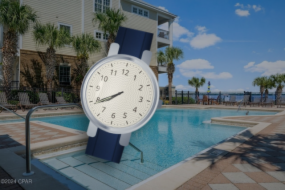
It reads 7 h 39 min
